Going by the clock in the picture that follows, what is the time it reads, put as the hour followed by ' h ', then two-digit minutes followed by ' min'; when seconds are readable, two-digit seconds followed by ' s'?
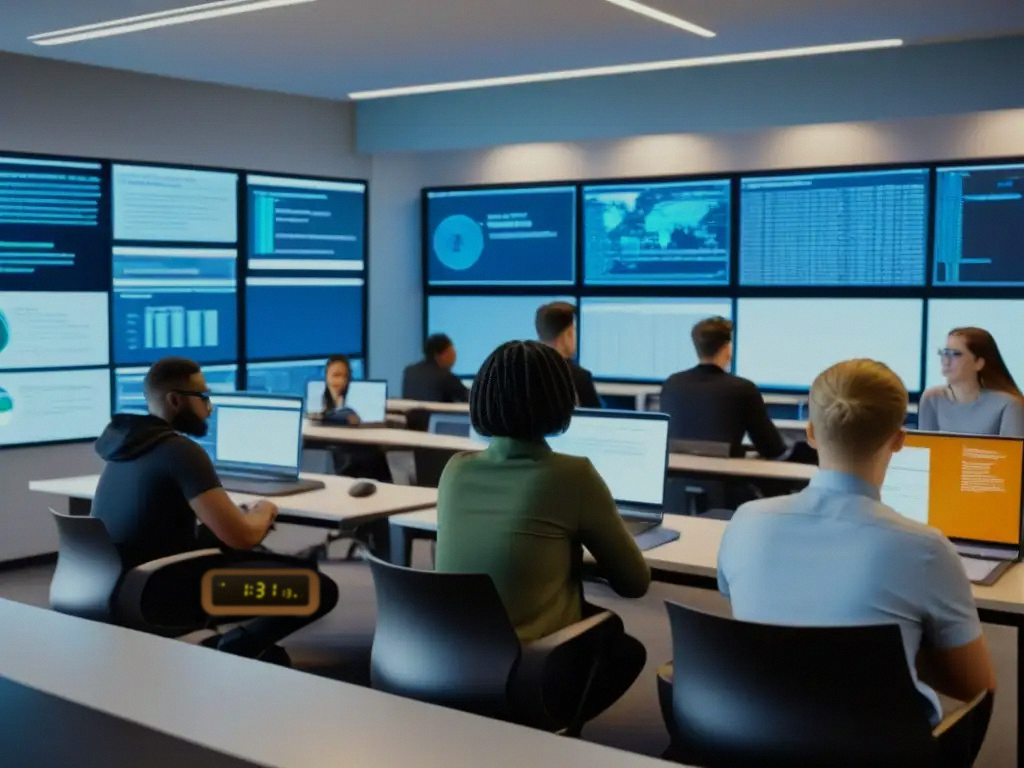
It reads 1 h 31 min
